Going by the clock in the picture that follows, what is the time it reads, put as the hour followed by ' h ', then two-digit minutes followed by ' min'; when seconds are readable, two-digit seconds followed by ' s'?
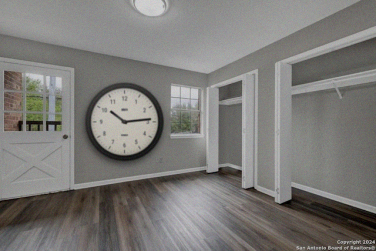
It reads 10 h 14 min
